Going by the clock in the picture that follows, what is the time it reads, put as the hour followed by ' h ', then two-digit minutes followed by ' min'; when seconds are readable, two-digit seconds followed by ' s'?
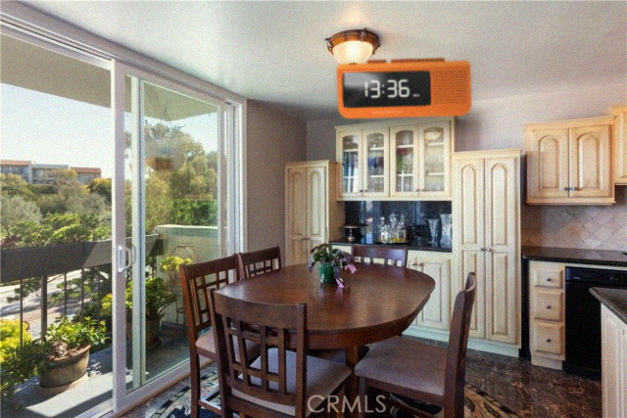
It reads 13 h 36 min
